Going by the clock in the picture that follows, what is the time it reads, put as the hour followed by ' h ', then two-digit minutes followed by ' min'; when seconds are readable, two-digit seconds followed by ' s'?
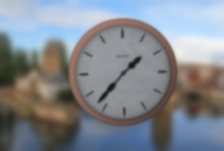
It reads 1 h 37 min
